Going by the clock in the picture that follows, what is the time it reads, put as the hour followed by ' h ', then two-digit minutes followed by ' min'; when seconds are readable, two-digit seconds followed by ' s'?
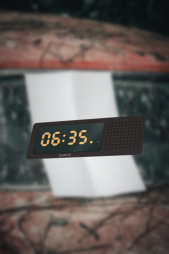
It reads 6 h 35 min
